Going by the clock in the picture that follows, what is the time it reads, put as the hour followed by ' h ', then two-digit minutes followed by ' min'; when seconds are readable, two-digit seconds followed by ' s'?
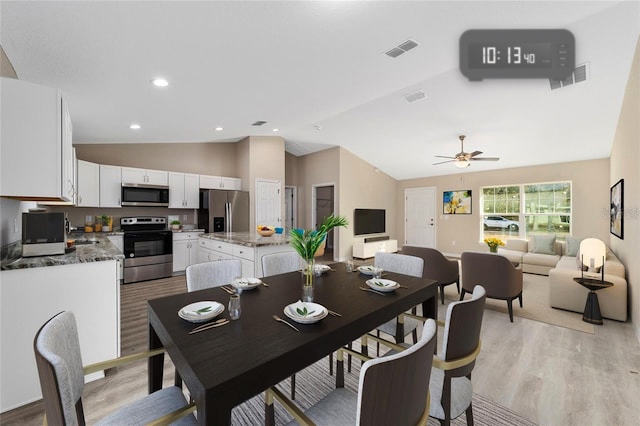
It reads 10 h 13 min
